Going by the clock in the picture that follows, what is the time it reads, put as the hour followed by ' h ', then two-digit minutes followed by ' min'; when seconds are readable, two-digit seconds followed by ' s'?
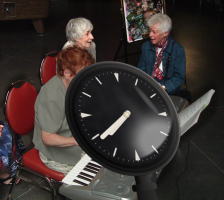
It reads 7 h 39 min
